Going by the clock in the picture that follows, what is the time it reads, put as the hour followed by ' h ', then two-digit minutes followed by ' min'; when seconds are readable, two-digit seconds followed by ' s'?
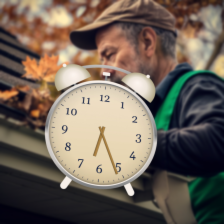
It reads 6 h 26 min
